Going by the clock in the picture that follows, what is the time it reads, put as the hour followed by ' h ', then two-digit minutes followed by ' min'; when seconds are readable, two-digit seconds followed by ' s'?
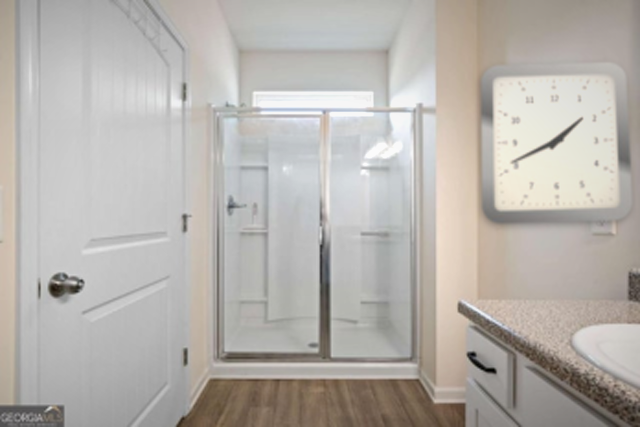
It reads 1 h 41 min
